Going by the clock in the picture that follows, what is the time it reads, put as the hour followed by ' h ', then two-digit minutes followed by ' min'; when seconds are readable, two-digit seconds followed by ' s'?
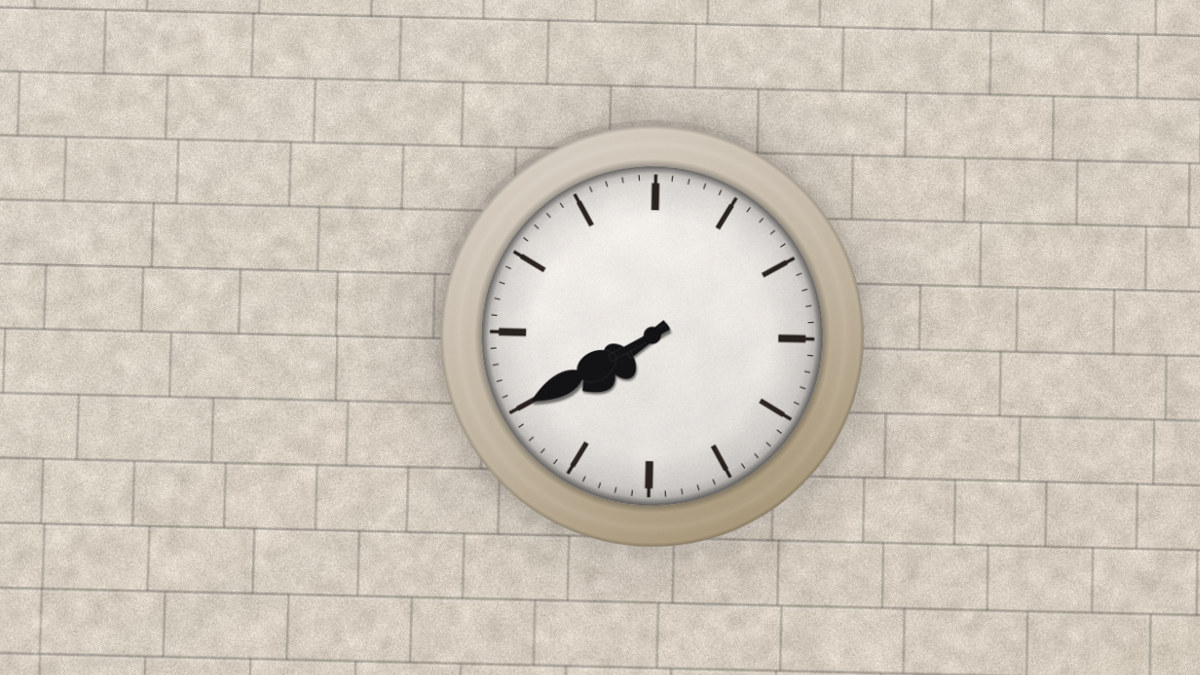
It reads 7 h 40 min
